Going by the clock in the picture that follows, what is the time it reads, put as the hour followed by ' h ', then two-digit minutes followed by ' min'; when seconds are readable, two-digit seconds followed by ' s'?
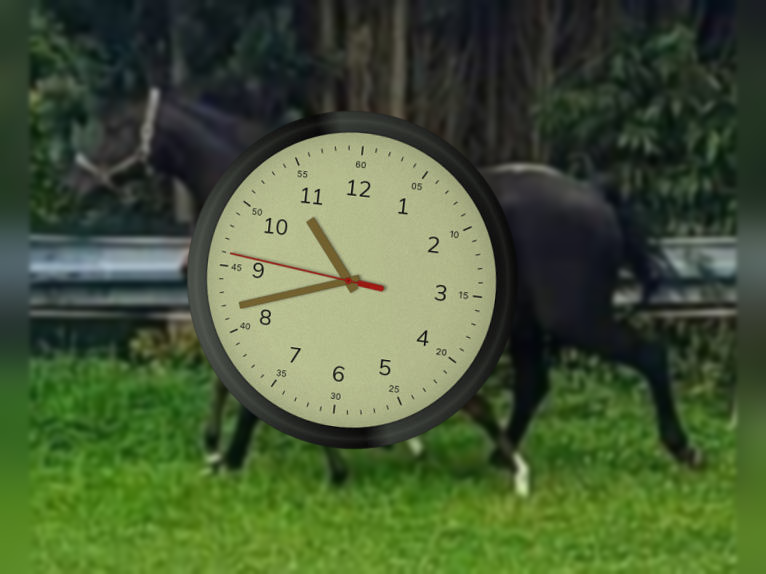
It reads 10 h 41 min 46 s
